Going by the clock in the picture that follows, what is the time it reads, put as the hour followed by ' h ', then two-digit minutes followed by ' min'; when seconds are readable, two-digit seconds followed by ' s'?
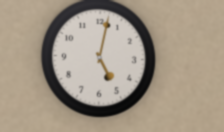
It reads 5 h 02 min
